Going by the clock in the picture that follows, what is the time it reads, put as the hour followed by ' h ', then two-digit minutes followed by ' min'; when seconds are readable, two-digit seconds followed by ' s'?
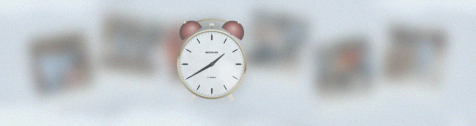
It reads 1 h 40 min
